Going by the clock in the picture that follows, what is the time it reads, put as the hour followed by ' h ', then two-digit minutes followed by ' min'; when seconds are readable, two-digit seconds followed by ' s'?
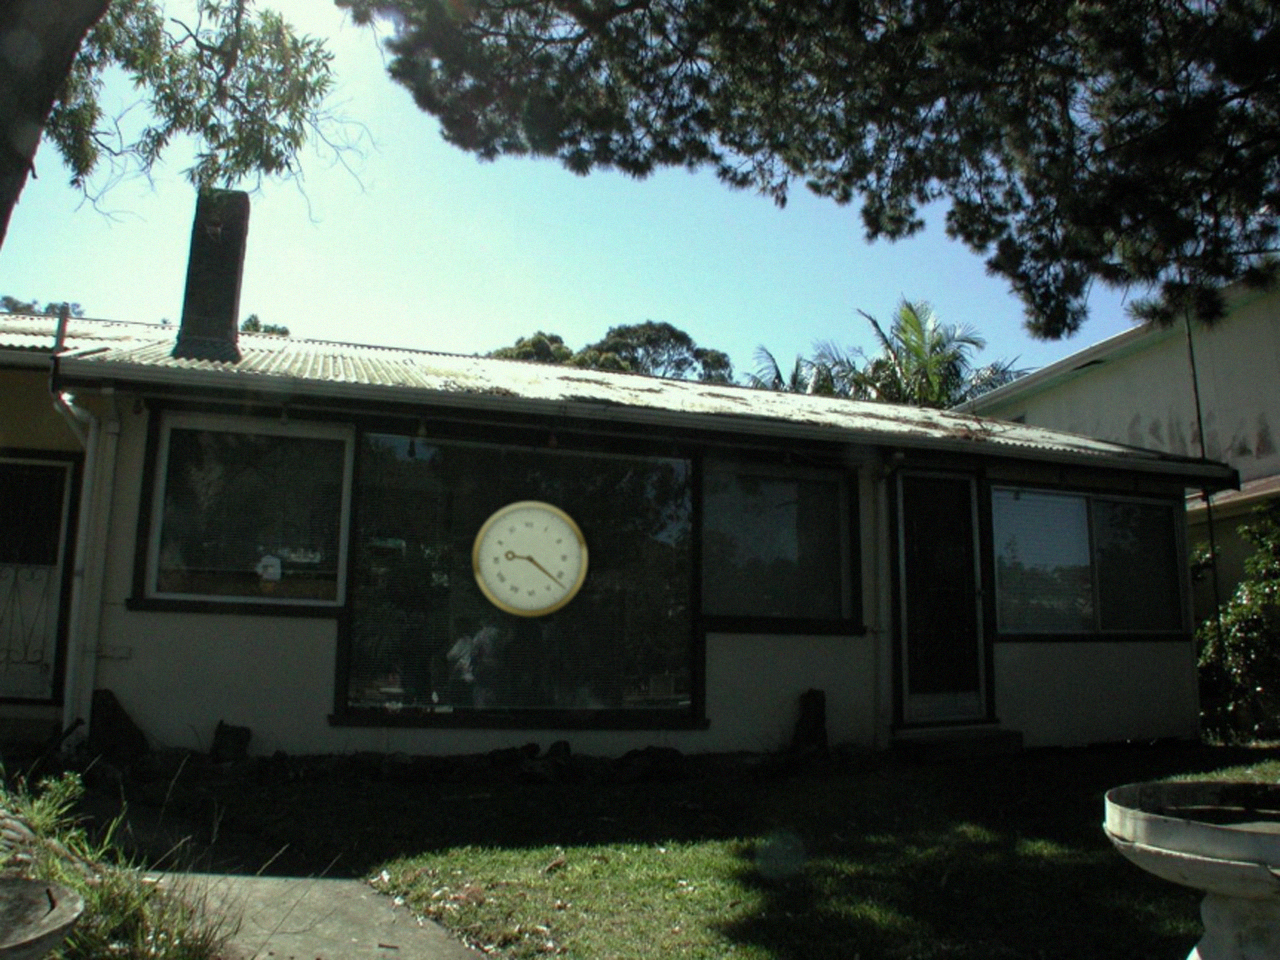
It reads 9 h 22 min
